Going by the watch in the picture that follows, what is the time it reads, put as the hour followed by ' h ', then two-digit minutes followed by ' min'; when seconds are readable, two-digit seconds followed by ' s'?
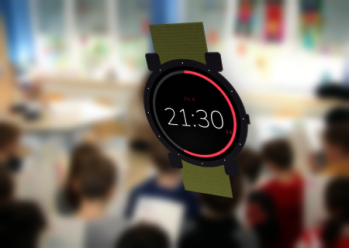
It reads 21 h 30 min
